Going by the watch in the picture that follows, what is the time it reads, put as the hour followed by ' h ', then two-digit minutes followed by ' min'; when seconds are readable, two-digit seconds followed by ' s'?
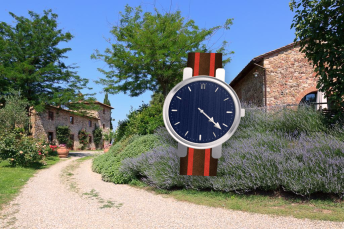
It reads 4 h 22 min
